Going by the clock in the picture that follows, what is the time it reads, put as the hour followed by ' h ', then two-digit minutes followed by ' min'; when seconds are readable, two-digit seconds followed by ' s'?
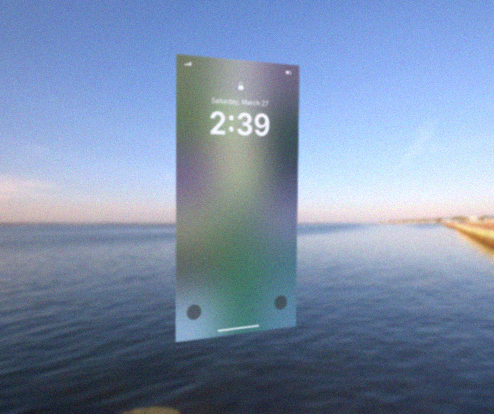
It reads 2 h 39 min
